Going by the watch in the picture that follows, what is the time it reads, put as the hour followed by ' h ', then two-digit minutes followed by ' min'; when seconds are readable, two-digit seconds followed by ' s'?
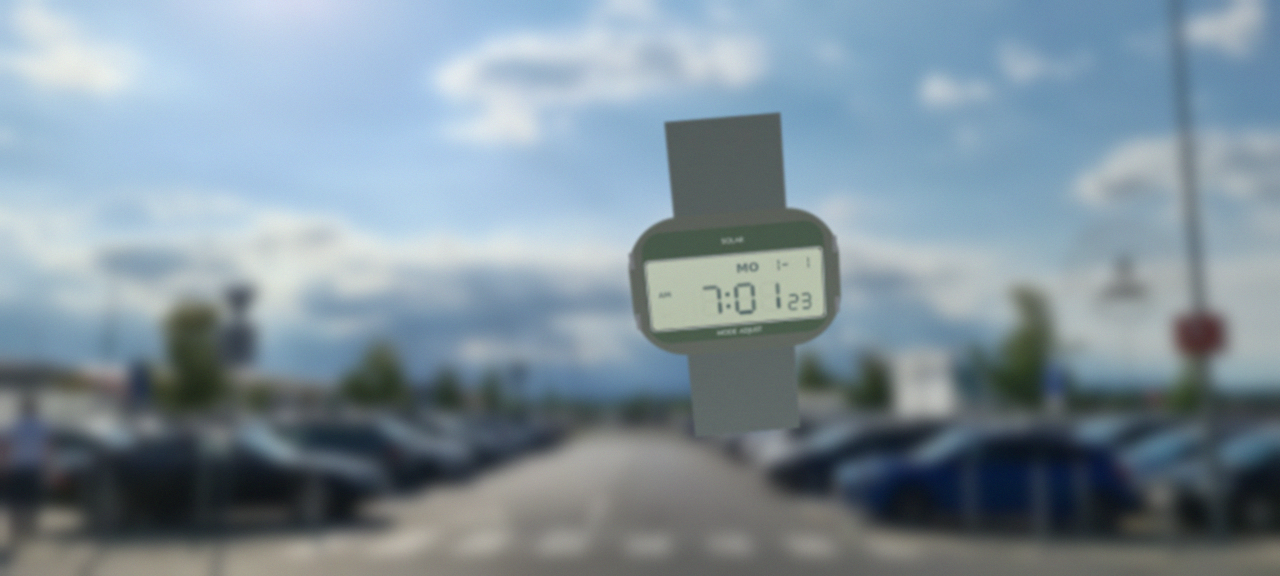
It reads 7 h 01 min 23 s
